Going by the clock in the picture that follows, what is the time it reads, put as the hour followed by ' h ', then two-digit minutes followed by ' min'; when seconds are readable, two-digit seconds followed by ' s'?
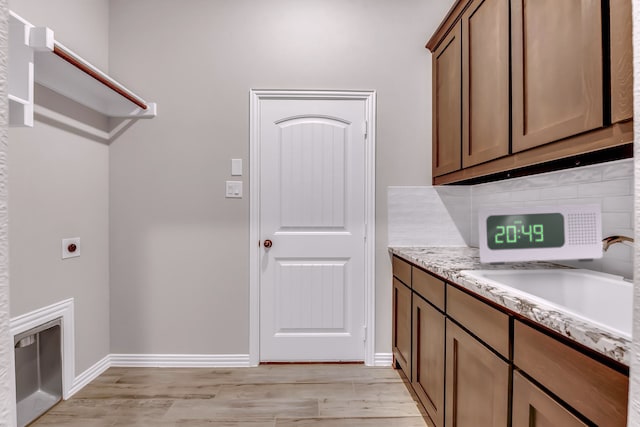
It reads 20 h 49 min
